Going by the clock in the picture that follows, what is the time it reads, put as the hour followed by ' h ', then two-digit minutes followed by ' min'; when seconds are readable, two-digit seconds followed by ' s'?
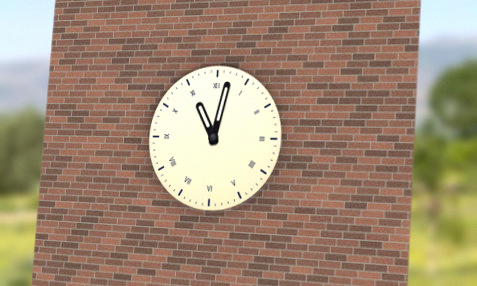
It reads 11 h 02 min
